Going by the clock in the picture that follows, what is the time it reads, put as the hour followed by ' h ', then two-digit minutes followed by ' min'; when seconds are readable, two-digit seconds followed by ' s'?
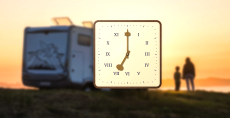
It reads 7 h 00 min
